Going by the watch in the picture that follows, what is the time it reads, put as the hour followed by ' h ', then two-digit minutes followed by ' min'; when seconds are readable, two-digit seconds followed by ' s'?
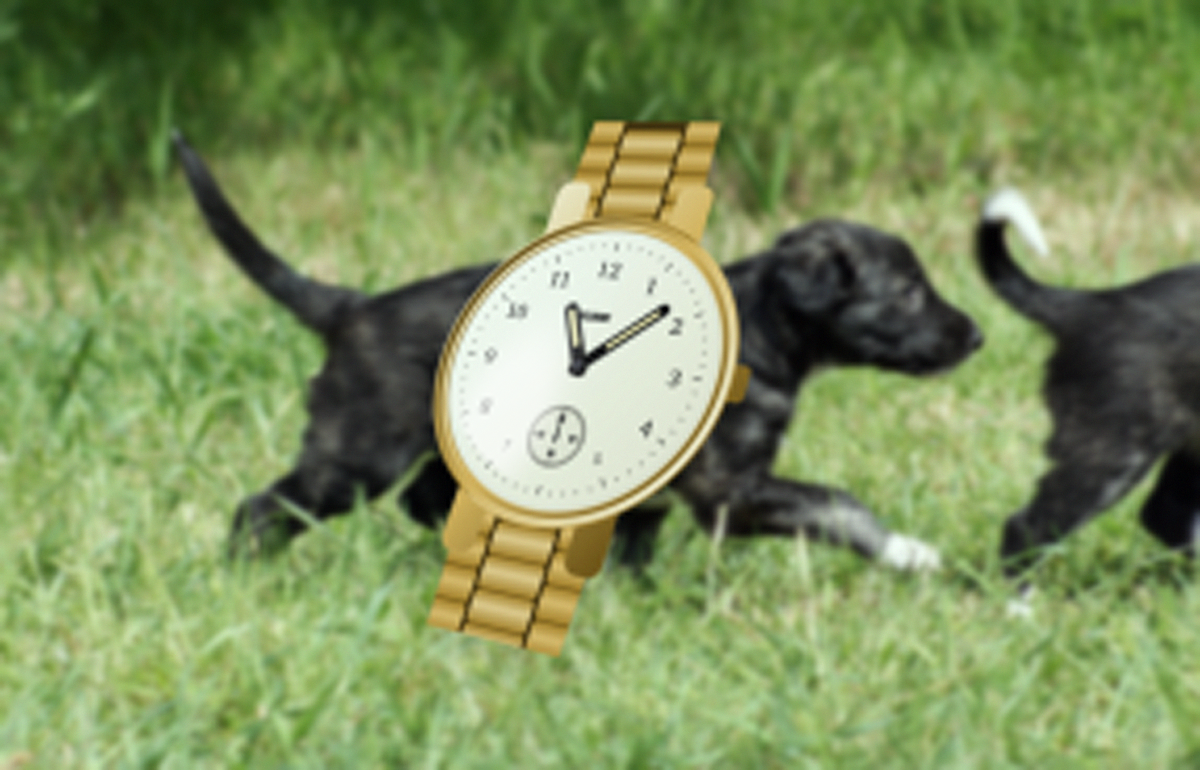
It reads 11 h 08 min
